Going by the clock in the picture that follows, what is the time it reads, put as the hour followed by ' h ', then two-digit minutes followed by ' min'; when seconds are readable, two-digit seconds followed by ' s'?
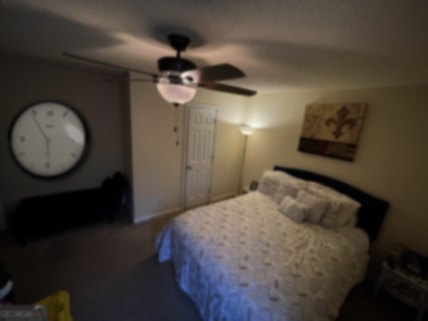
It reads 5 h 54 min
